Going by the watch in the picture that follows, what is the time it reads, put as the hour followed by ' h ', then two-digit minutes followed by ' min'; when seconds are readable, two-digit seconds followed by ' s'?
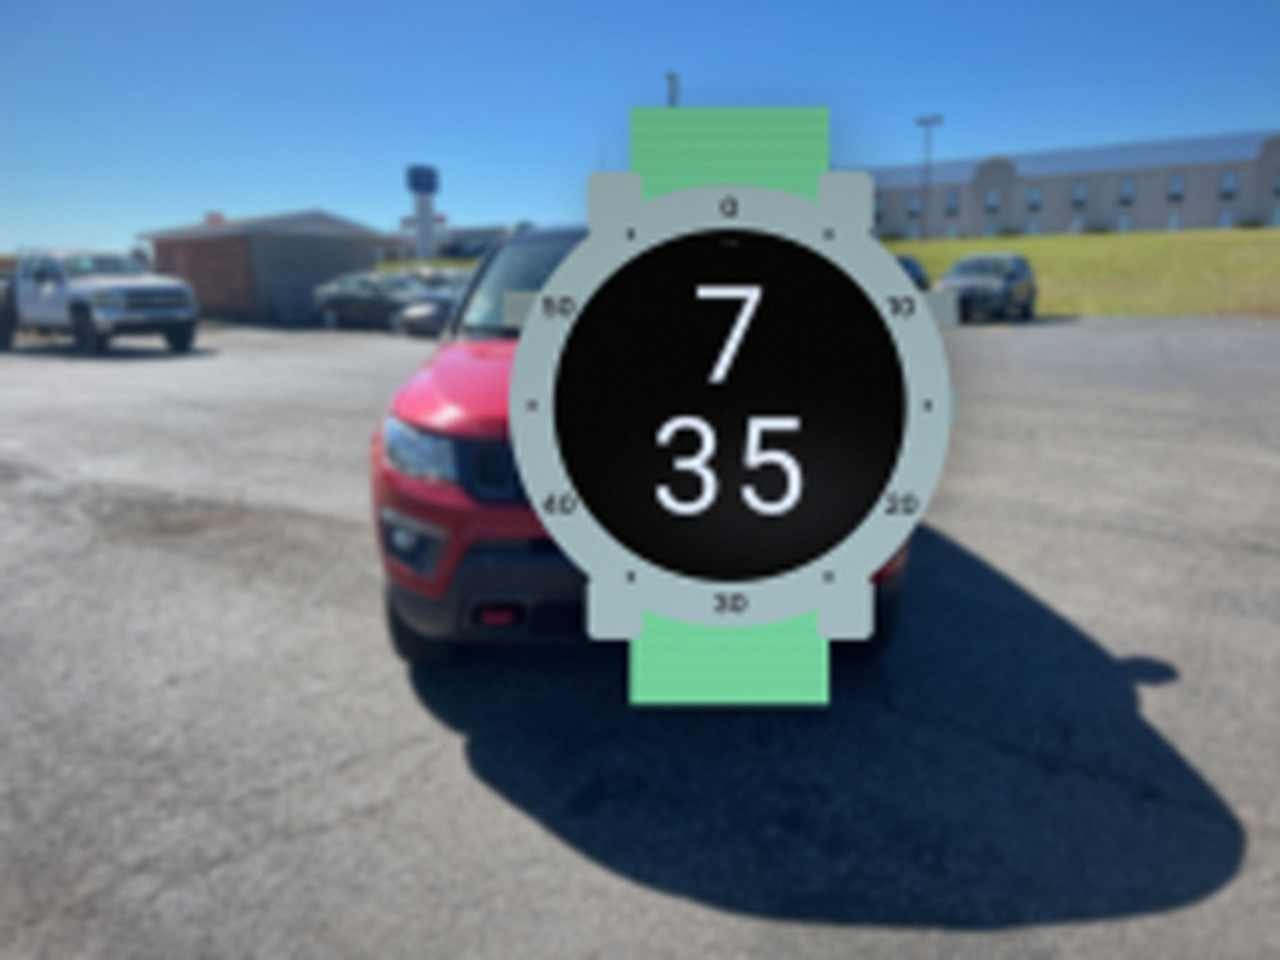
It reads 7 h 35 min
